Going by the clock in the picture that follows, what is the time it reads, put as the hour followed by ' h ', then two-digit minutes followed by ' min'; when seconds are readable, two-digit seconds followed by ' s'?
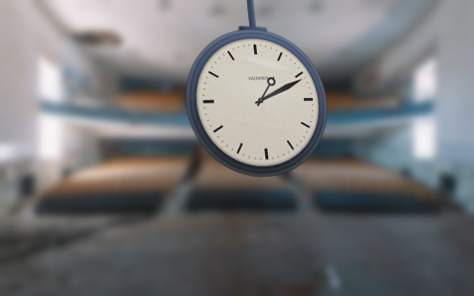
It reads 1 h 11 min
